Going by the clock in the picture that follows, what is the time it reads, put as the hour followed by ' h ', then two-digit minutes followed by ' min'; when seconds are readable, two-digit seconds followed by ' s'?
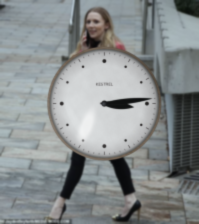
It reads 3 h 14 min
